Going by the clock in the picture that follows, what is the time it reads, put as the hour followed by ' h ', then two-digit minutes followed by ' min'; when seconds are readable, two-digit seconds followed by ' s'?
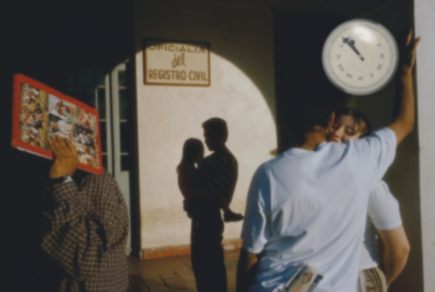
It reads 10 h 53 min
